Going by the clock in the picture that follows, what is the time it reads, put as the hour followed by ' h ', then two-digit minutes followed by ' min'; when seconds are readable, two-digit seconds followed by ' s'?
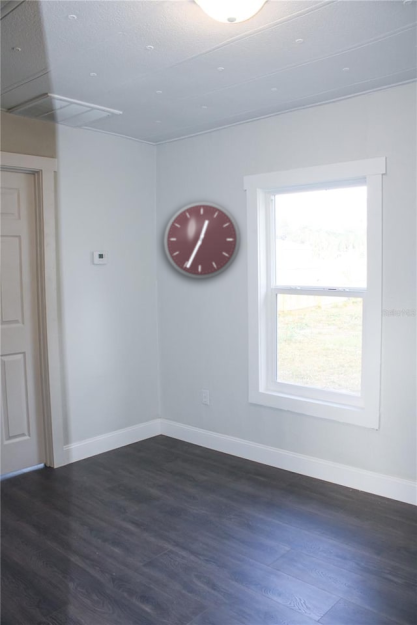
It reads 12 h 34 min
